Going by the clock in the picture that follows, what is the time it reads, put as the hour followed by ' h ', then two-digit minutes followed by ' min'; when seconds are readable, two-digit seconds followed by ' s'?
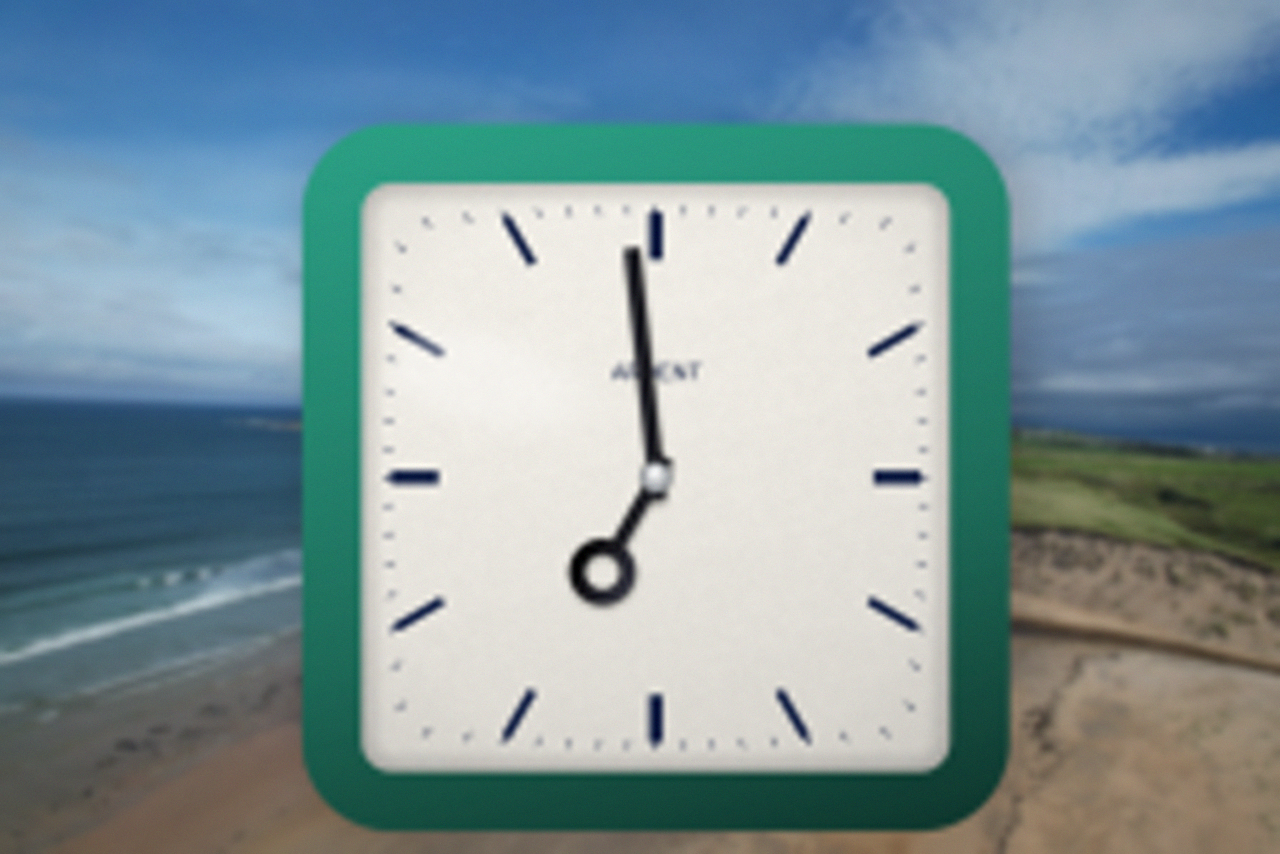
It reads 6 h 59 min
